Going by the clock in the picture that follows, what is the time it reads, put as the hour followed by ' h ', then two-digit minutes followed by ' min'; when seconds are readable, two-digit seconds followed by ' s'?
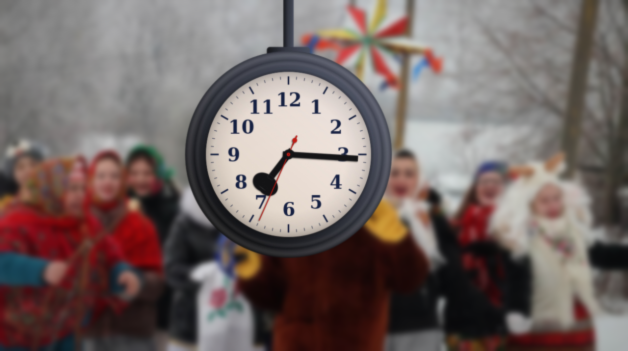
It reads 7 h 15 min 34 s
